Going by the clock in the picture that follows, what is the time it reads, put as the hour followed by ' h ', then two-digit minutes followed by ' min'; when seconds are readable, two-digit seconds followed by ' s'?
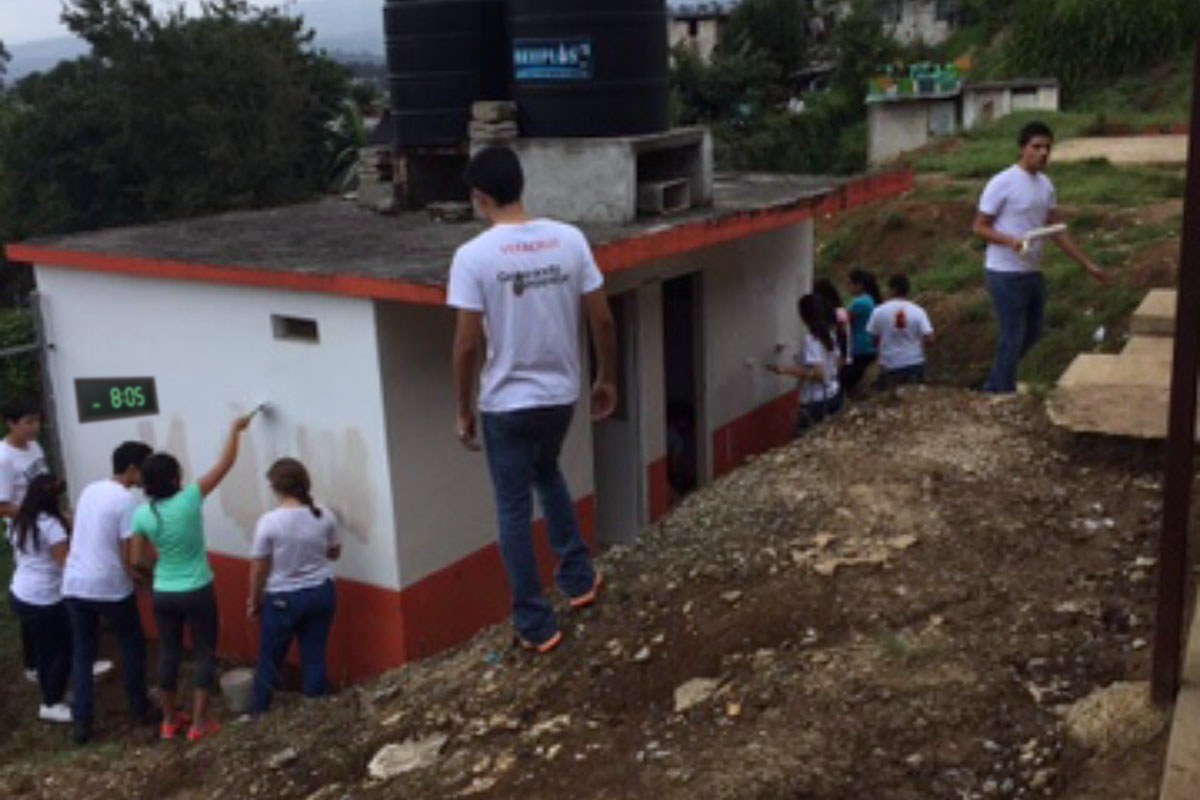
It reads 8 h 05 min
